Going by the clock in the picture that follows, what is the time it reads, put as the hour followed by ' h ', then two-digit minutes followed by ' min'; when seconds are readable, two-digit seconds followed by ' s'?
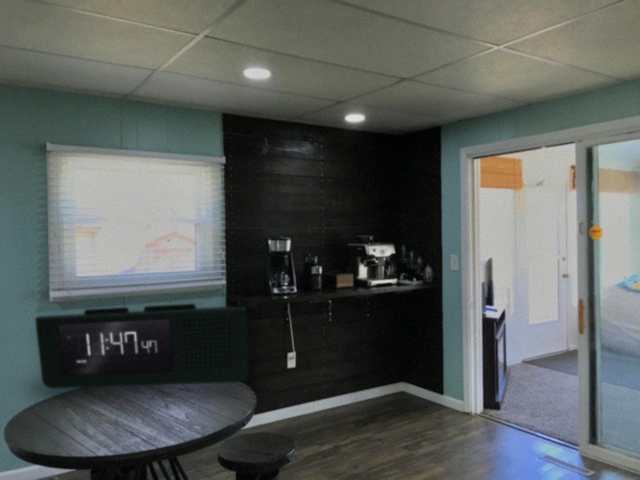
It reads 11 h 47 min 47 s
